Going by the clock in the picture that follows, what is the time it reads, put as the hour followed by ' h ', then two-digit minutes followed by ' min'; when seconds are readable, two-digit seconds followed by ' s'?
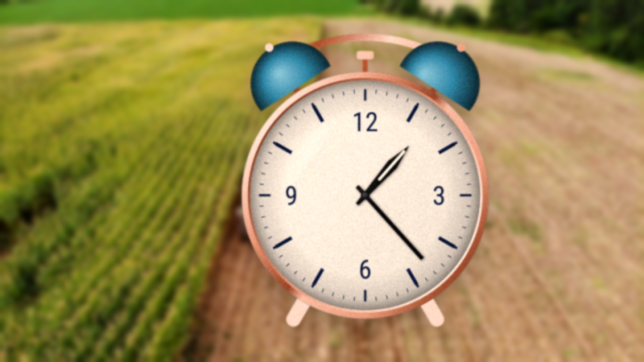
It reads 1 h 23 min
